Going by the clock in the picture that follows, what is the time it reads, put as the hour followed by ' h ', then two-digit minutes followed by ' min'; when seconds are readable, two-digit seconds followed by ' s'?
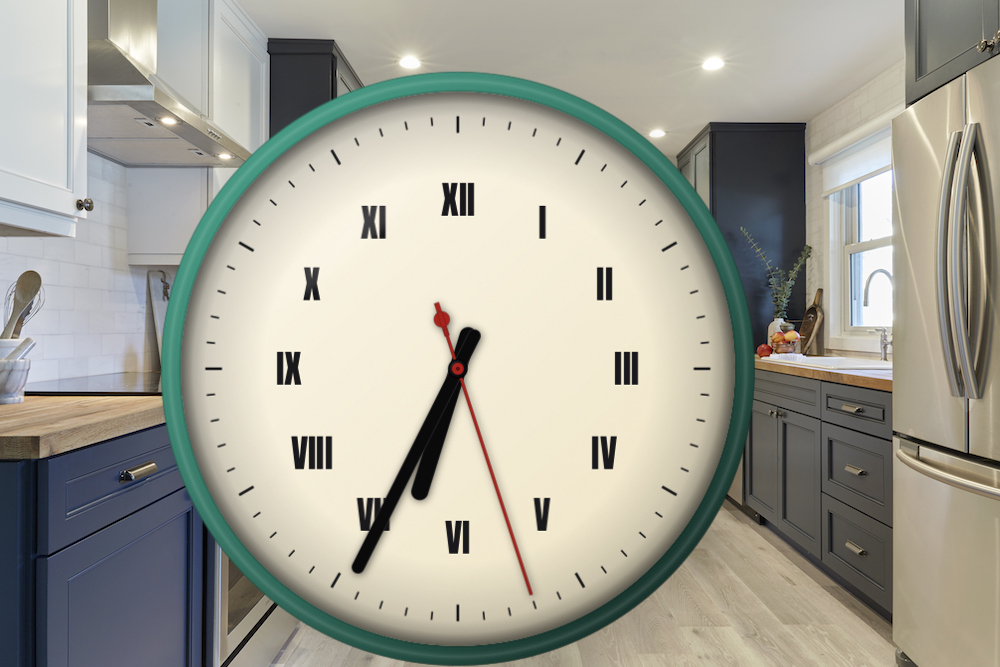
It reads 6 h 34 min 27 s
